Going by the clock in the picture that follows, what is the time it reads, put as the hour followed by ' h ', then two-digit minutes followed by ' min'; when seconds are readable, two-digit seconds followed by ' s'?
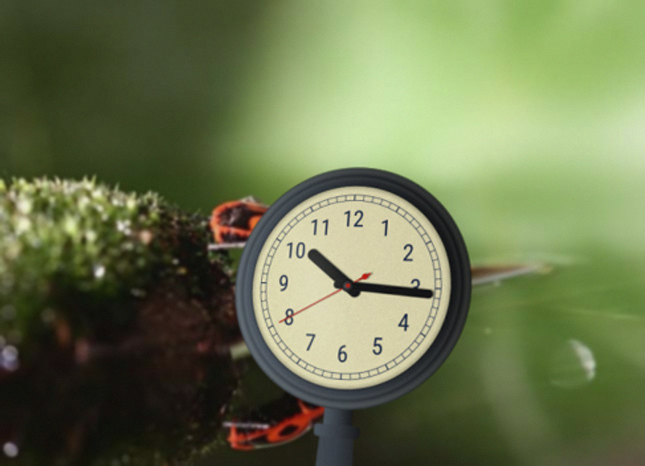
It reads 10 h 15 min 40 s
